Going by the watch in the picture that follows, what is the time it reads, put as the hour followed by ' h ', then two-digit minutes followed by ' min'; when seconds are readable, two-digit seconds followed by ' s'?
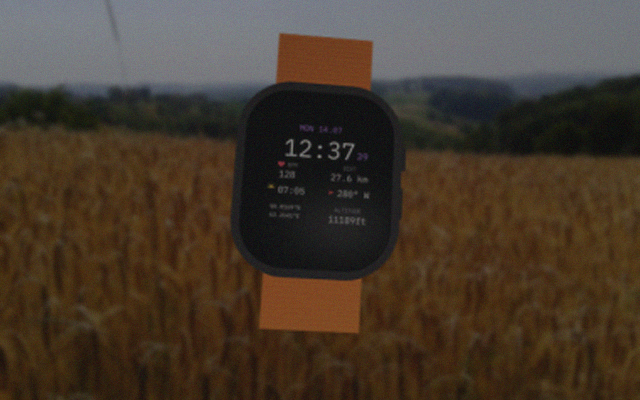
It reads 12 h 37 min
